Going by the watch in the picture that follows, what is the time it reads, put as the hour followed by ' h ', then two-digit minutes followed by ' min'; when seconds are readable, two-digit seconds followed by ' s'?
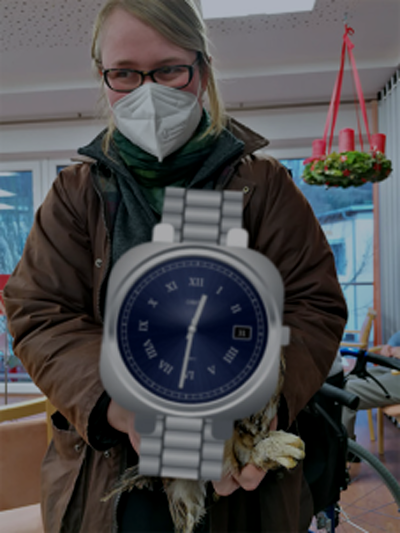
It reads 12 h 31 min
